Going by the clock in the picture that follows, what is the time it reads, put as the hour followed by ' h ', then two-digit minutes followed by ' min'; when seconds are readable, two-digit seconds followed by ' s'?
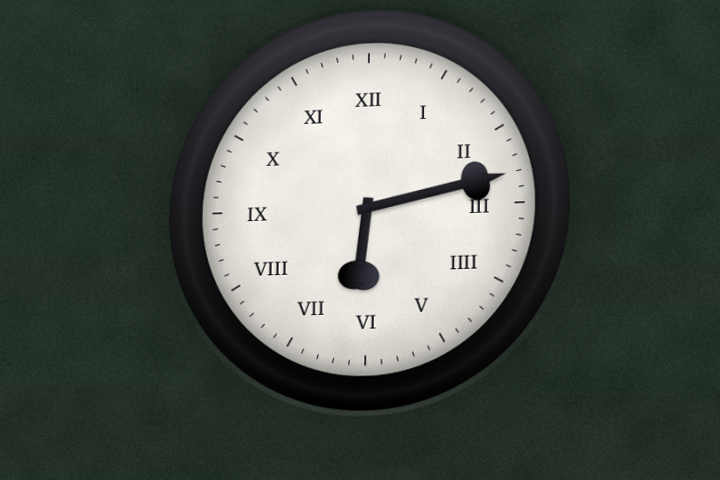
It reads 6 h 13 min
